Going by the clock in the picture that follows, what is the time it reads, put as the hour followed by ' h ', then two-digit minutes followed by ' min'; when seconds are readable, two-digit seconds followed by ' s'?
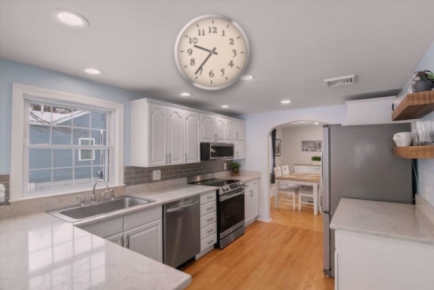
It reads 9 h 36 min
